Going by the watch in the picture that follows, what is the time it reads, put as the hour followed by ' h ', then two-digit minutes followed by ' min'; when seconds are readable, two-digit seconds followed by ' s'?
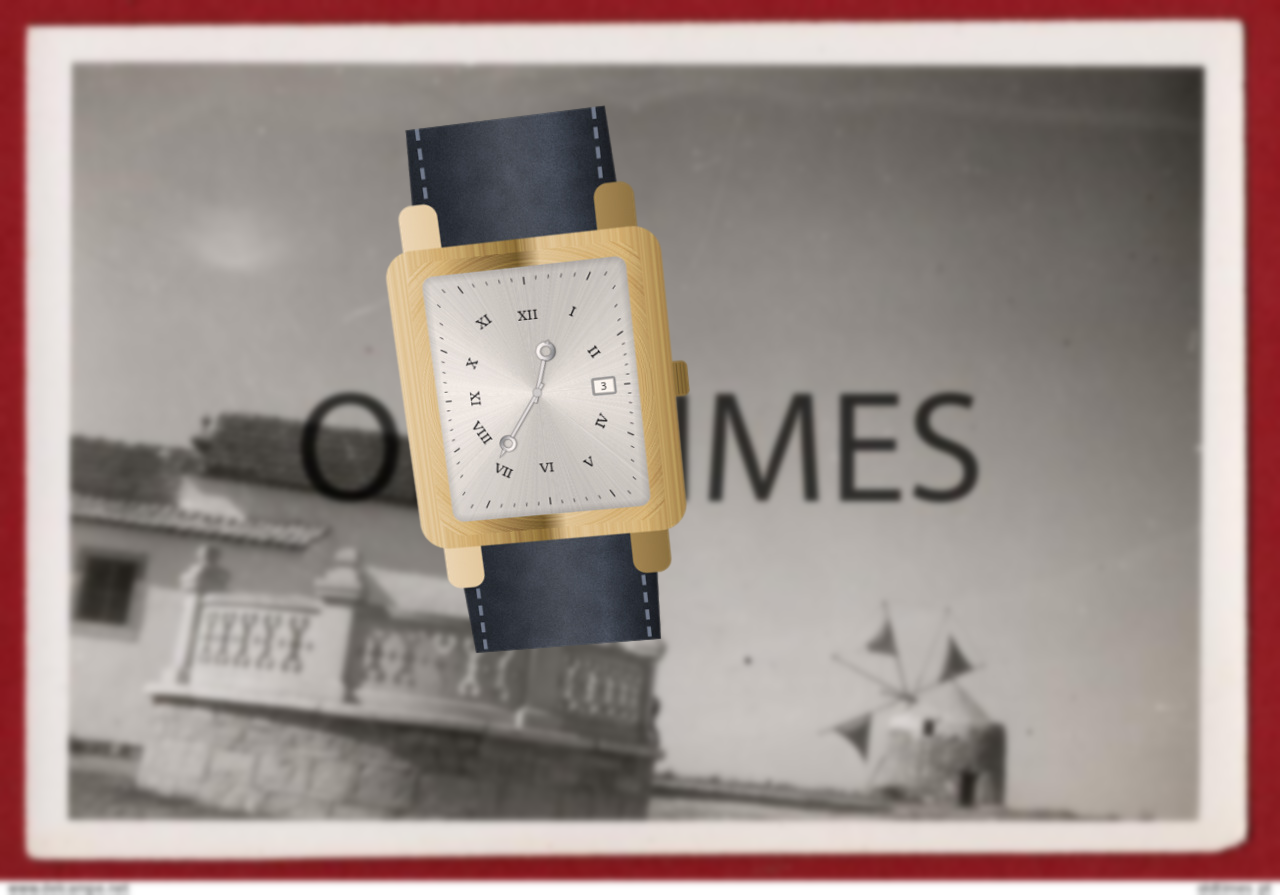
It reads 12 h 36 min
